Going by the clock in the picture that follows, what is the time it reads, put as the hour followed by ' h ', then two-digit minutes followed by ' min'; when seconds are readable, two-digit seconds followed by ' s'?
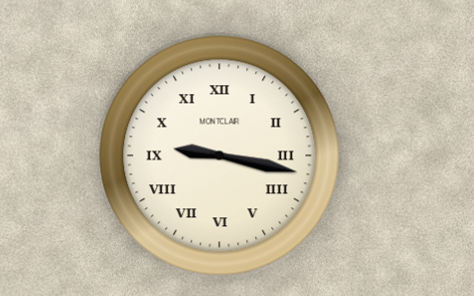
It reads 9 h 17 min
